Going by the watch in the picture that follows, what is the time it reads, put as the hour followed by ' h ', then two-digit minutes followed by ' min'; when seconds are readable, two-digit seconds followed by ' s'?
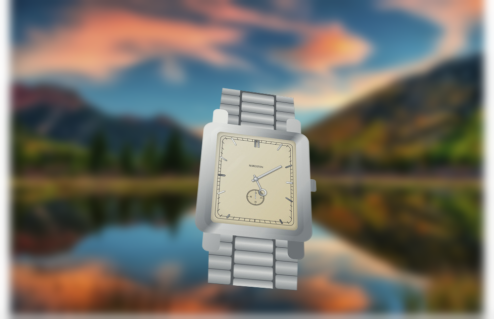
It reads 5 h 09 min
